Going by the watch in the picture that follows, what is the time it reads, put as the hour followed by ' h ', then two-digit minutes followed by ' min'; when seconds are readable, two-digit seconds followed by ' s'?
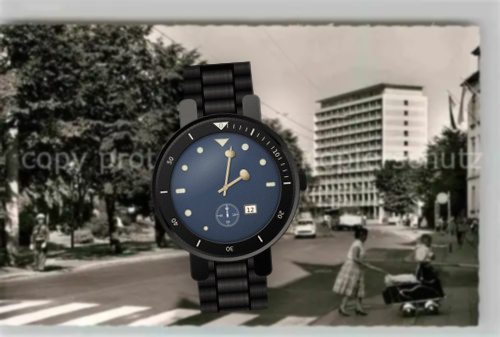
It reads 2 h 02 min
